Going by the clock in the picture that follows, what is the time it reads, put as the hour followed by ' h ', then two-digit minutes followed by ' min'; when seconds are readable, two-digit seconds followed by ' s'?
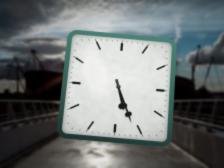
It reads 5 h 26 min
